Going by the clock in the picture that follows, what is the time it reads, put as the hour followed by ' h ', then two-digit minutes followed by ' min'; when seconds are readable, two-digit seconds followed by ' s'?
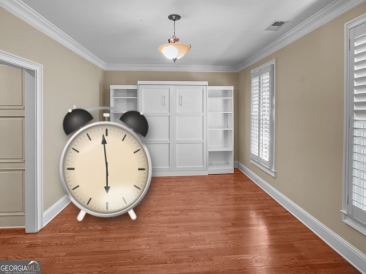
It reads 5 h 59 min
